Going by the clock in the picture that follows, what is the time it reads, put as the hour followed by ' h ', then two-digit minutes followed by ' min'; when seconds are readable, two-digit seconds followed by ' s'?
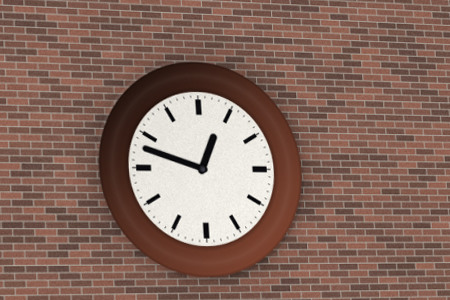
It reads 12 h 48 min
